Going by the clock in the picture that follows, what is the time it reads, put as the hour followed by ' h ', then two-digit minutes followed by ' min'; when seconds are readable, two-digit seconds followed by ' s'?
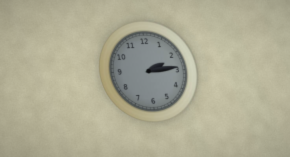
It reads 2 h 14 min
